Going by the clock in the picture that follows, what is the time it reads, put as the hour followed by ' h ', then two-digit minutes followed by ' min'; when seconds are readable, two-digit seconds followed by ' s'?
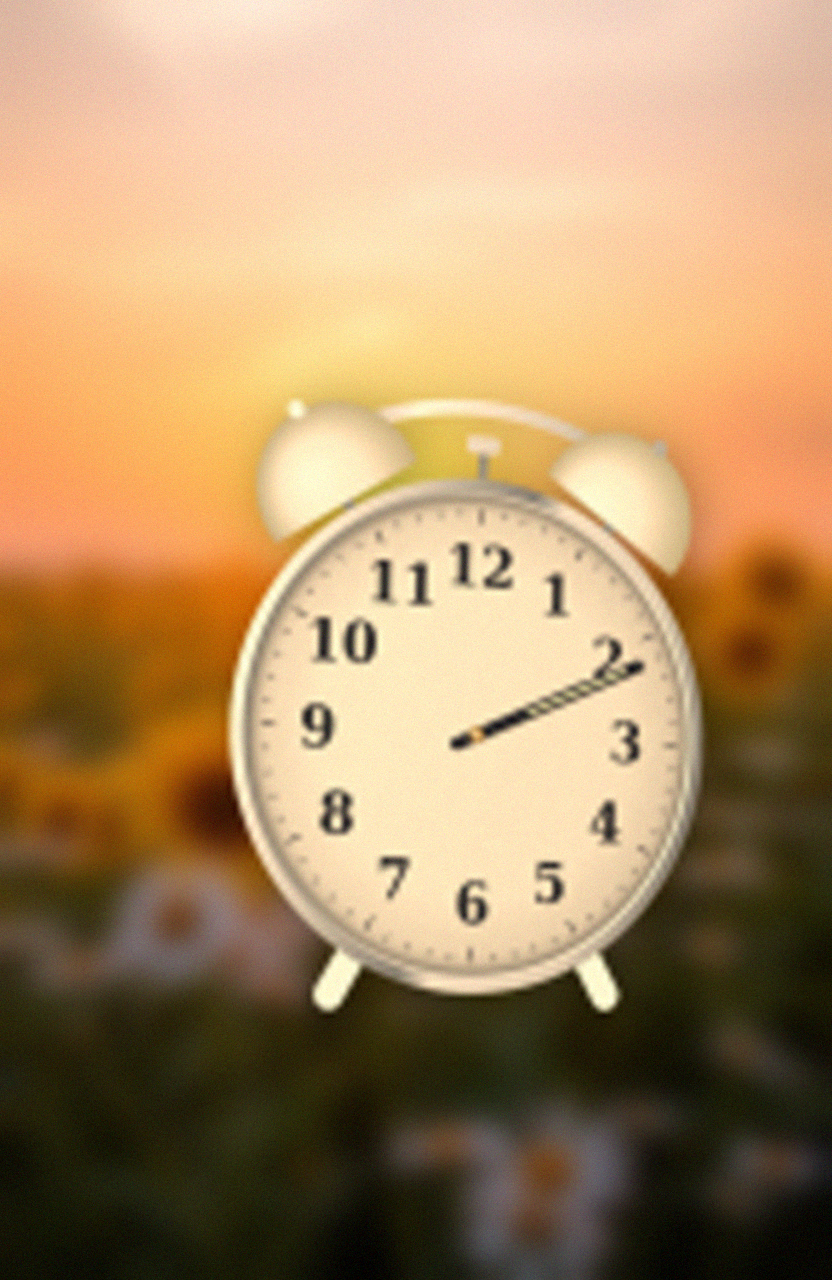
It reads 2 h 11 min
